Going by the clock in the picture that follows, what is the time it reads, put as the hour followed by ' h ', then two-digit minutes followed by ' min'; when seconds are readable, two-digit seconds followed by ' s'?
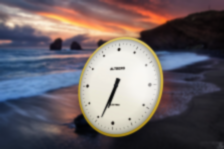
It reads 6 h 34 min
